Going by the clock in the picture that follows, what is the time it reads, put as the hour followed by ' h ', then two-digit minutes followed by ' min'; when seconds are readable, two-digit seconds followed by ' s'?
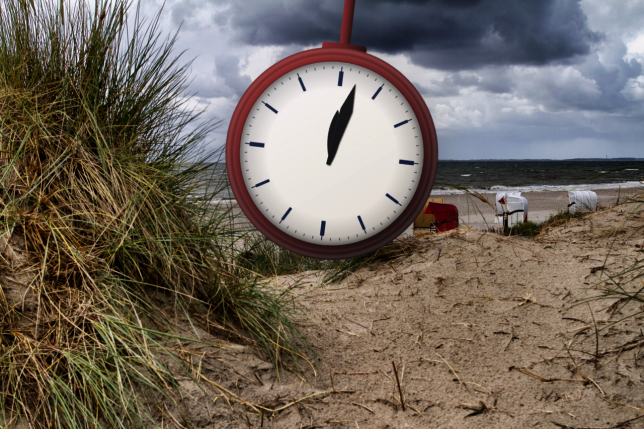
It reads 12 h 02 min
